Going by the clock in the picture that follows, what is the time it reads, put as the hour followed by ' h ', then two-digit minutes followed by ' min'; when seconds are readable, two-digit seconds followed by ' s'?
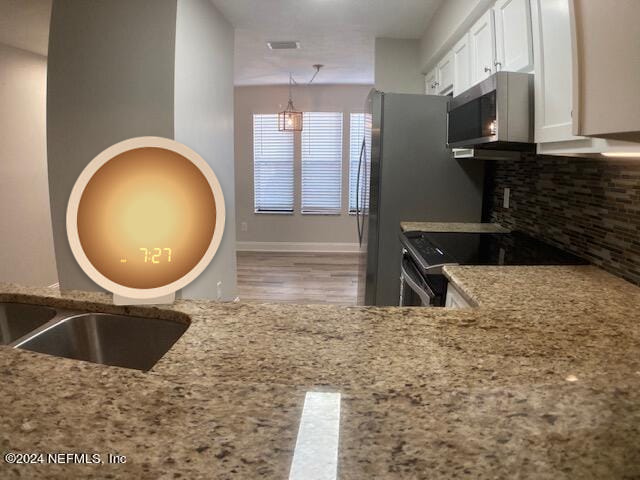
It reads 7 h 27 min
